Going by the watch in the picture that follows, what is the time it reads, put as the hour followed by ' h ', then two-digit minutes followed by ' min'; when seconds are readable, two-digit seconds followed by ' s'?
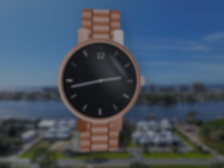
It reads 2 h 43 min
